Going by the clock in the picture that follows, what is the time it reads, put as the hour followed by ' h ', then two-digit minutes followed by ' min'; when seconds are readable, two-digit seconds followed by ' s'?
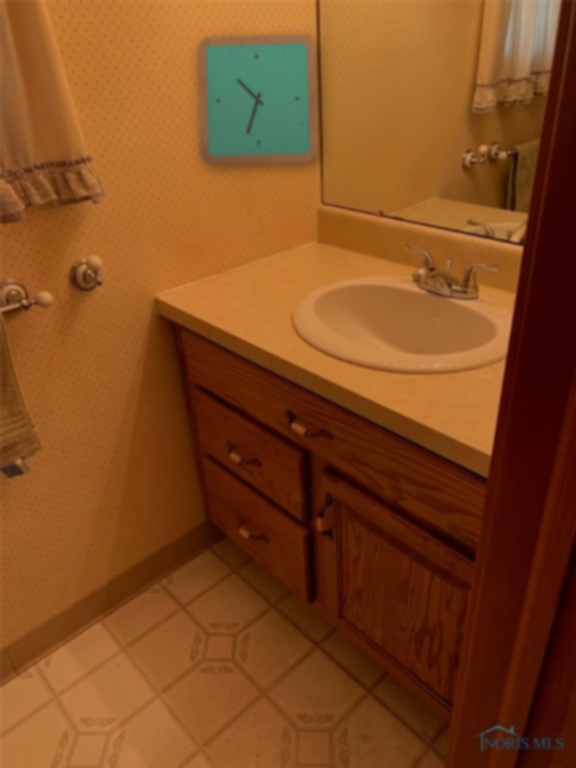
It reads 10 h 33 min
